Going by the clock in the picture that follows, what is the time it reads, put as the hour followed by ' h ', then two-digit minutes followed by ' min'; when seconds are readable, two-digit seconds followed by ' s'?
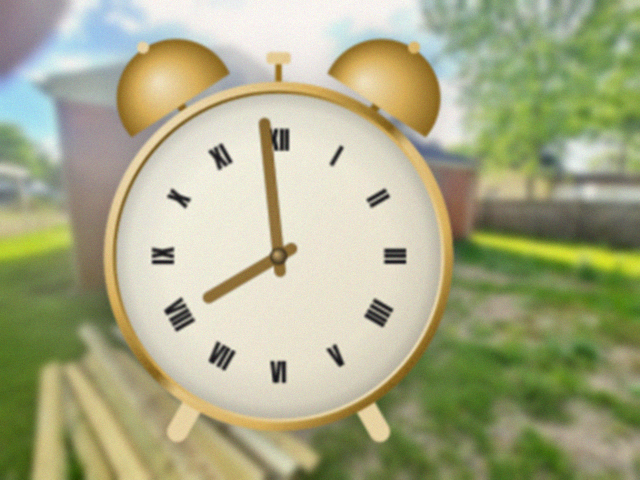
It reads 7 h 59 min
